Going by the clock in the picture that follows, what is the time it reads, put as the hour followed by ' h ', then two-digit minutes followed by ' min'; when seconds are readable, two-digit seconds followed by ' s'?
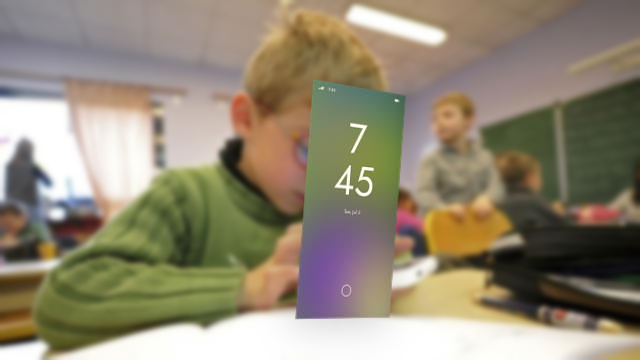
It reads 7 h 45 min
